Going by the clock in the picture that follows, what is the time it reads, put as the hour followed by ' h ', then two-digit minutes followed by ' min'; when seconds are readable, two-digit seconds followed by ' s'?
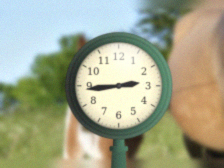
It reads 2 h 44 min
